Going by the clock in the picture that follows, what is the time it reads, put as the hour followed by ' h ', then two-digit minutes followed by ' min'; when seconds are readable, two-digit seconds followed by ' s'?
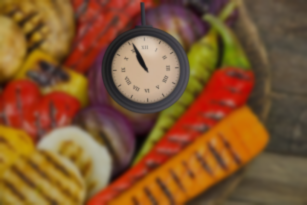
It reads 10 h 56 min
